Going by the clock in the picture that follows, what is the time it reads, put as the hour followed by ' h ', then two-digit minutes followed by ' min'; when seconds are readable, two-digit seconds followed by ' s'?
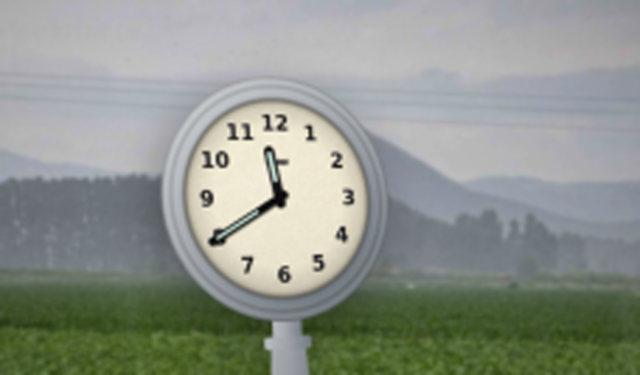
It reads 11 h 40 min
